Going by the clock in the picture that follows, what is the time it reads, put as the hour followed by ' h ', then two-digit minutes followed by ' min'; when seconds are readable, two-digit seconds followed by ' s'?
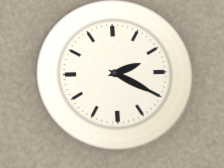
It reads 2 h 20 min
